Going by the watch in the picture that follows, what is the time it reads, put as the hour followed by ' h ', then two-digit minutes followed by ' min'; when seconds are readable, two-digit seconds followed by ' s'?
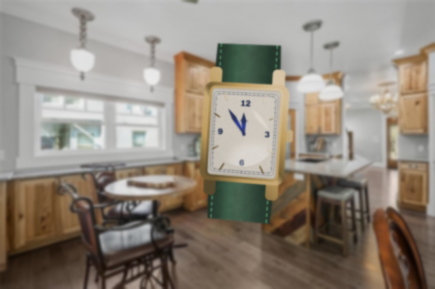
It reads 11 h 54 min
